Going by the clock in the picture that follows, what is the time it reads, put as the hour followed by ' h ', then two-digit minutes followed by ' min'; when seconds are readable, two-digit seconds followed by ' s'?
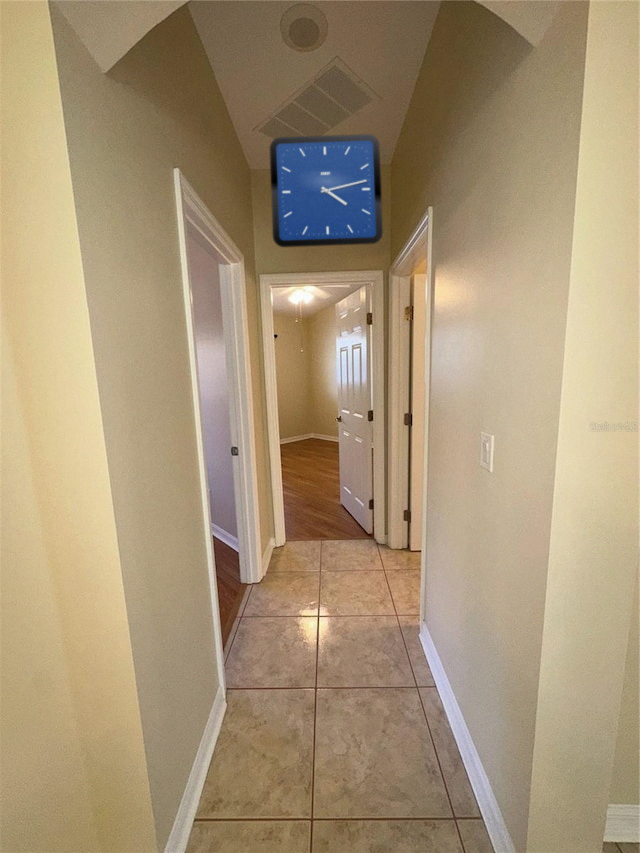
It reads 4 h 13 min
